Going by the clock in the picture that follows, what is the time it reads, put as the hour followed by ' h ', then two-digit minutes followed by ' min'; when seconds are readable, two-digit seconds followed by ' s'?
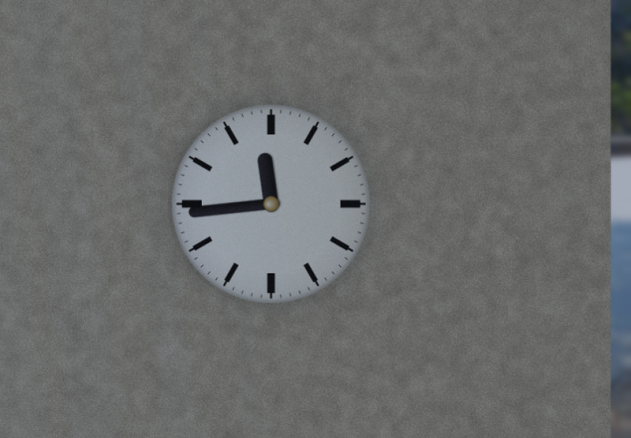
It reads 11 h 44 min
